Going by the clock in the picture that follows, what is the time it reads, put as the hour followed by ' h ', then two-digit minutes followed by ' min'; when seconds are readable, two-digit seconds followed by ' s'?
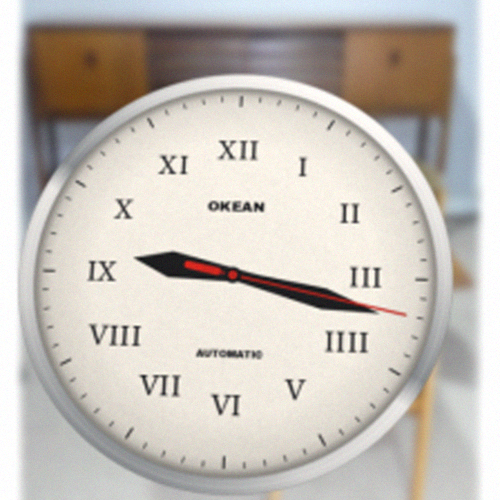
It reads 9 h 17 min 17 s
